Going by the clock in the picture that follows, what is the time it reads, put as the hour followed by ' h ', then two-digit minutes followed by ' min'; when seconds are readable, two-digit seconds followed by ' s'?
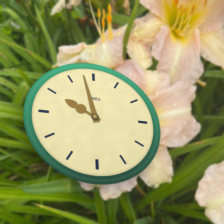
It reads 9 h 58 min
